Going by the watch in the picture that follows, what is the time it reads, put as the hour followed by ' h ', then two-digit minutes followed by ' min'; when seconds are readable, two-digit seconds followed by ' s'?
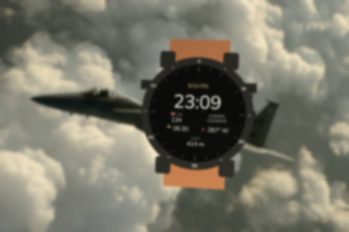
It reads 23 h 09 min
